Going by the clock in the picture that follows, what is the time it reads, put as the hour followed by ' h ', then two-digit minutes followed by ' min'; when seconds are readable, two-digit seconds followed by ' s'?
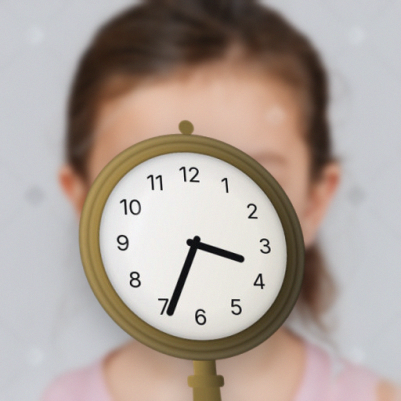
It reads 3 h 34 min
